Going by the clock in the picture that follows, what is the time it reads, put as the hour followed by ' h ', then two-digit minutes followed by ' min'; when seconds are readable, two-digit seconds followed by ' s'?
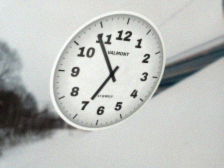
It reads 6 h 54 min
